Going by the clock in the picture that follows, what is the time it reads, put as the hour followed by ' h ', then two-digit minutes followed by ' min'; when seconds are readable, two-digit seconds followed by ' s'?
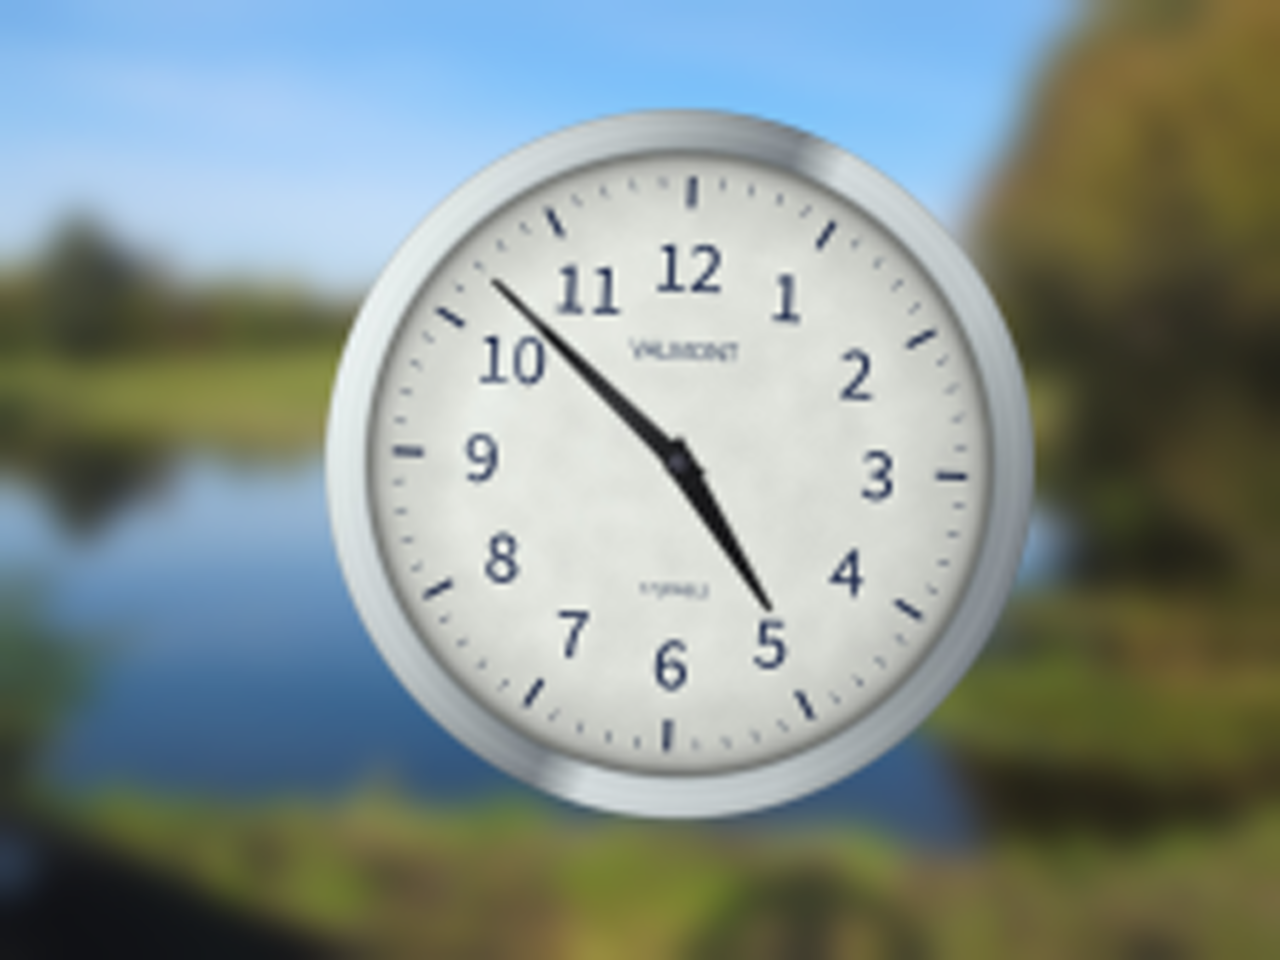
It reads 4 h 52 min
